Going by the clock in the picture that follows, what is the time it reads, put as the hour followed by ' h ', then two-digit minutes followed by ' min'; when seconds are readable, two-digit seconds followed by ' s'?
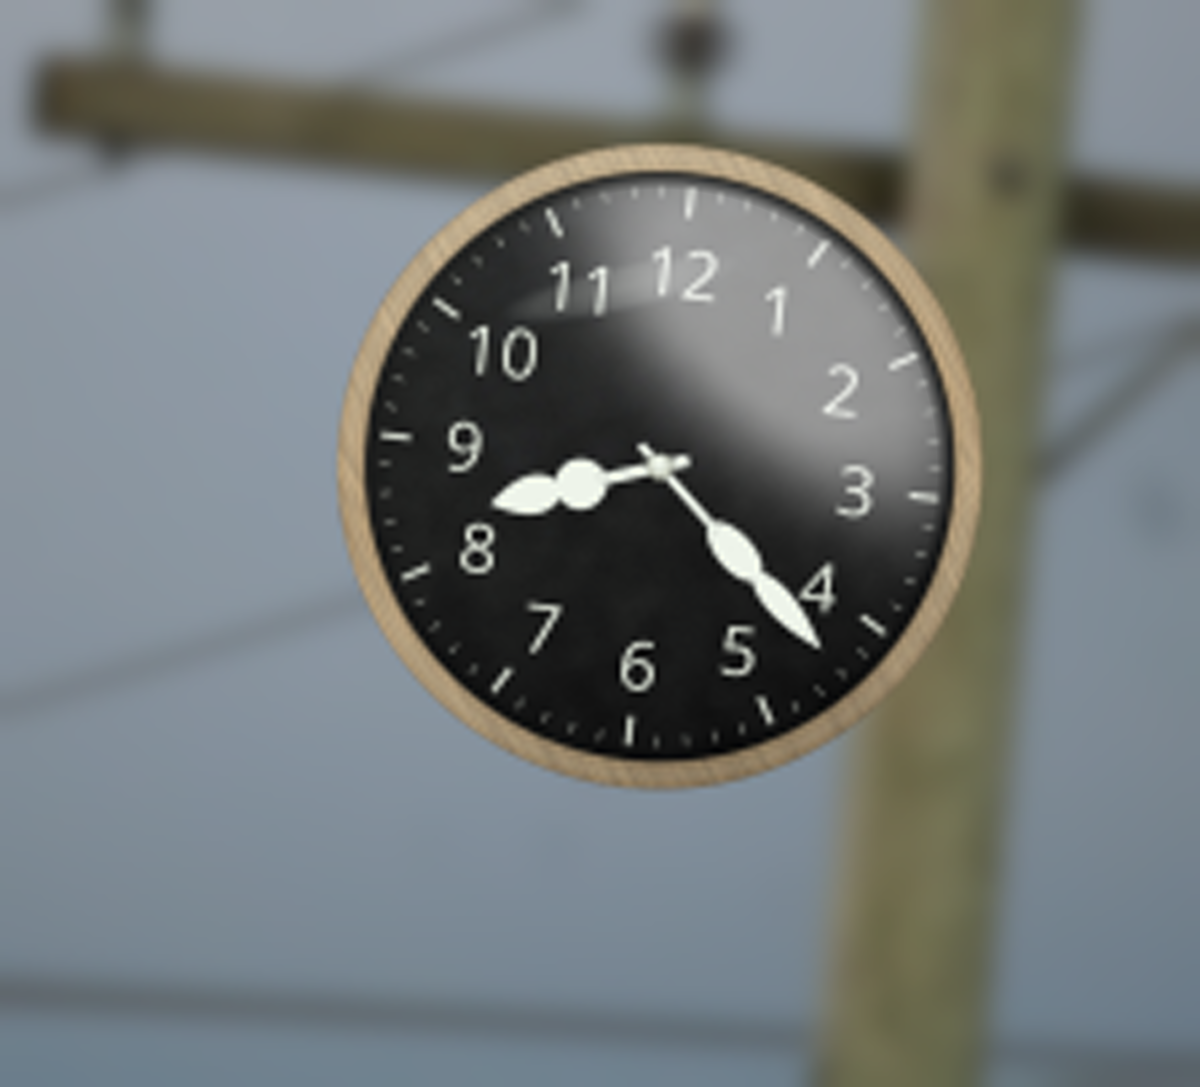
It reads 8 h 22 min
